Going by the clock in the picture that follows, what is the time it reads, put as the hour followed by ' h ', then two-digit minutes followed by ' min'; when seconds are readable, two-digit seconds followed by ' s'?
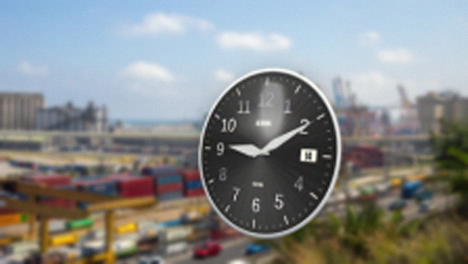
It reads 9 h 10 min
